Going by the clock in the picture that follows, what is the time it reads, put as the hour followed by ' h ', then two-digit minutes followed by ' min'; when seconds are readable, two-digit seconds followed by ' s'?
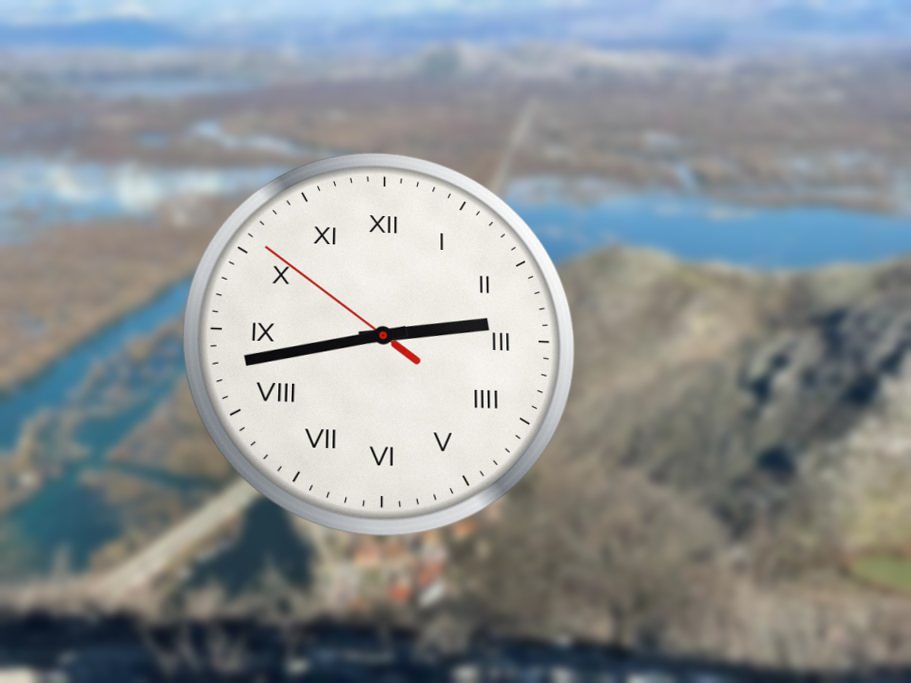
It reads 2 h 42 min 51 s
